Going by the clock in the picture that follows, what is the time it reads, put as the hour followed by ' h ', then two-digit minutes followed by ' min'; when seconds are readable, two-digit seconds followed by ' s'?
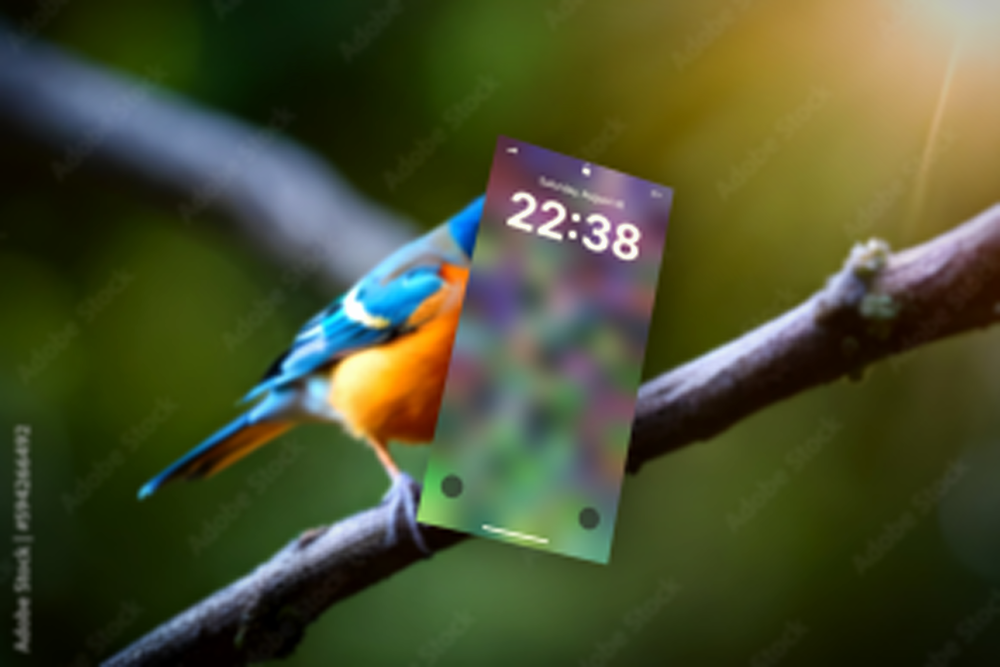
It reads 22 h 38 min
